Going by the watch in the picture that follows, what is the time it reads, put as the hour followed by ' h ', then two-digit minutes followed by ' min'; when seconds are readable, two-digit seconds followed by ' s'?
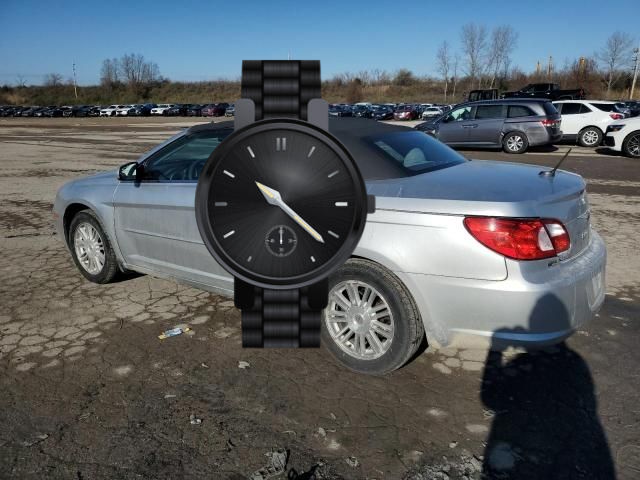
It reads 10 h 22 min
